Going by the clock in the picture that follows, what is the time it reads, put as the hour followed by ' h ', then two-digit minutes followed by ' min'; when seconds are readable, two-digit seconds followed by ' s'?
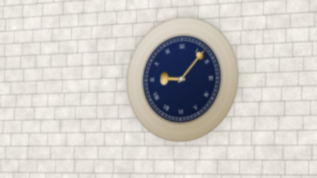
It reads 9 h 07 min
